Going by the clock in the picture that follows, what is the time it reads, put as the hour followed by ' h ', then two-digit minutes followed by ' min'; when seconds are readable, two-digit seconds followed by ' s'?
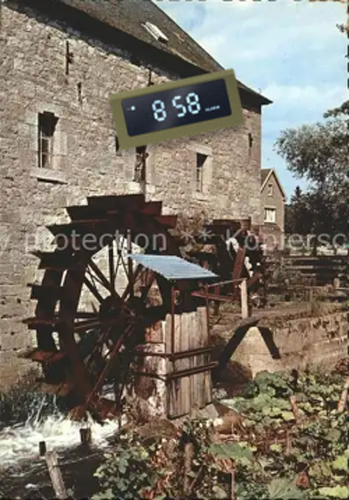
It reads 8 h 58 min
